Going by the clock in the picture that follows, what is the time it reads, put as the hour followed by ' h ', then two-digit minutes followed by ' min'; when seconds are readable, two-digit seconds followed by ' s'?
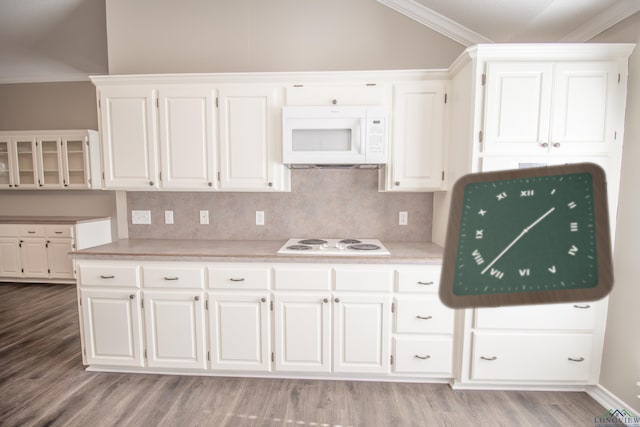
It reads 1 h 37 min
